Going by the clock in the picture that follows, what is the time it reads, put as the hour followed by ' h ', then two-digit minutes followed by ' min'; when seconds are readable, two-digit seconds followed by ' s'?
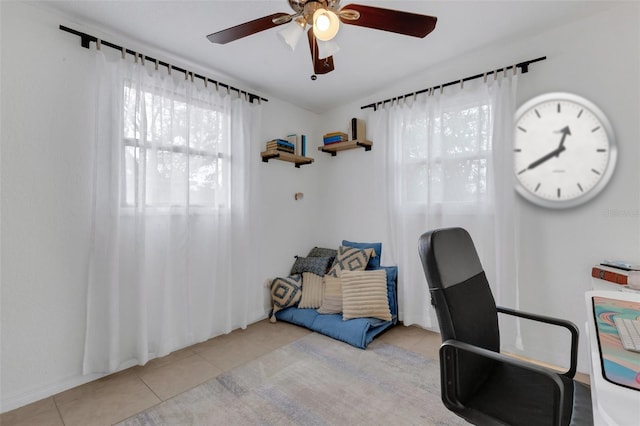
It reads 12 h 40 min
